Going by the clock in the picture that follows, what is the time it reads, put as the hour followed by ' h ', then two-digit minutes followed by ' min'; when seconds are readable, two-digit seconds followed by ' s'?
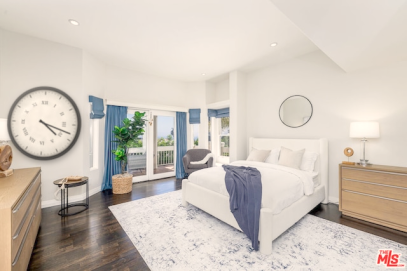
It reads 4 h 18 min
